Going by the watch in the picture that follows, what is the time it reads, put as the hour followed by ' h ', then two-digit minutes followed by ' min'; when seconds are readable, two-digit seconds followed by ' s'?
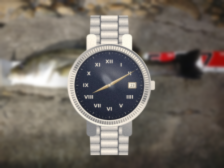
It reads 8 h 10 min
